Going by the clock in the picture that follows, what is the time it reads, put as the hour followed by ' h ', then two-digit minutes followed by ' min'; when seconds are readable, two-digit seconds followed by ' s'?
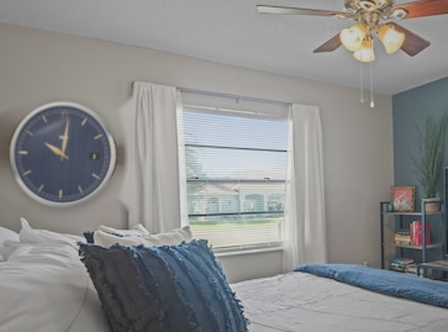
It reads 10 h 01 min
